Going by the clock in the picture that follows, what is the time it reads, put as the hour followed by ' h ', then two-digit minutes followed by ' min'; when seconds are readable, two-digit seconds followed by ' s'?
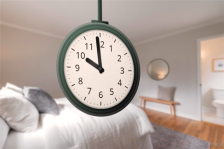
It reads 9 h 59 min
